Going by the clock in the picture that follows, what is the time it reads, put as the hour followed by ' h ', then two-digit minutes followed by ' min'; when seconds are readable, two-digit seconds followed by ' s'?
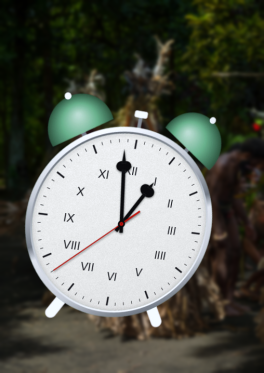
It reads 12 h 58 min 38 s
